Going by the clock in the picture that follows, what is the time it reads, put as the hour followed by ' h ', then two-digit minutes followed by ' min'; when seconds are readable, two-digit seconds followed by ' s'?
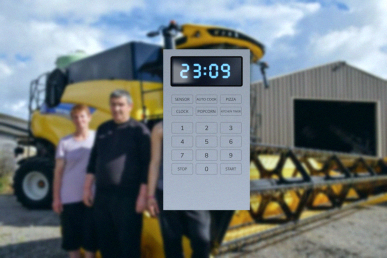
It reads 23 h 09 min
